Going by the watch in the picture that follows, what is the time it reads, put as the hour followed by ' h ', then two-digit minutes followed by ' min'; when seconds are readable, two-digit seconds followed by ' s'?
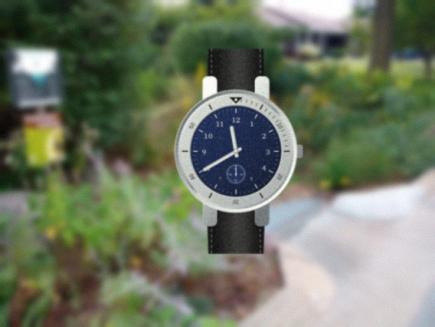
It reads 11 h 40 min
